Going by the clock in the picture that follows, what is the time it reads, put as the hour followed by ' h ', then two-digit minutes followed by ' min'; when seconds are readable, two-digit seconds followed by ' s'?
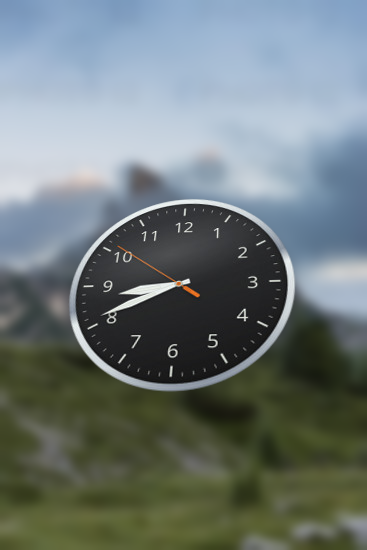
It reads 8 h 40 min 51 s
